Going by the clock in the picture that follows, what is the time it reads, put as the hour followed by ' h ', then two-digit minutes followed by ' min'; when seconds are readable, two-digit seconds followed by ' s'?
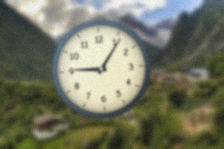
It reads 9 h 06 min
